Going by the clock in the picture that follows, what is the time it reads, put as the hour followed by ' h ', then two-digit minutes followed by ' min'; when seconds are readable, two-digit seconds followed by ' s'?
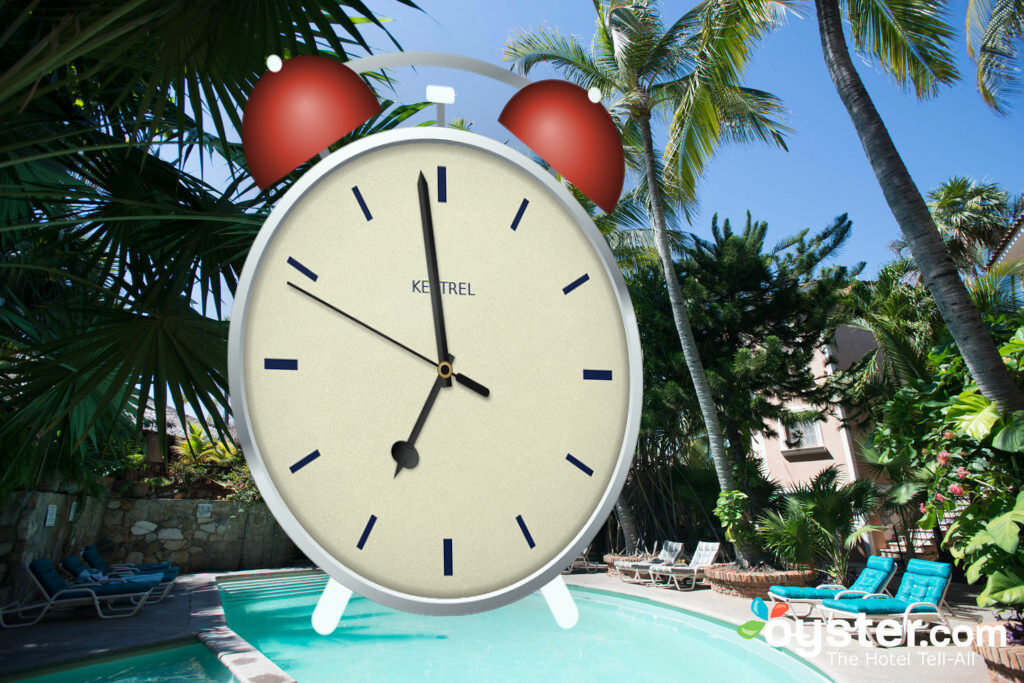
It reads 6 h 58 min 49 s
